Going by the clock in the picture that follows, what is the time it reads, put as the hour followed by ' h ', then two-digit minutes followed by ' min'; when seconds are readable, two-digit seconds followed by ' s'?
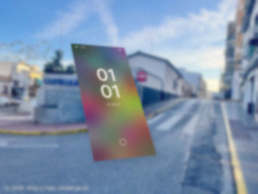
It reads 1 h 01 min
